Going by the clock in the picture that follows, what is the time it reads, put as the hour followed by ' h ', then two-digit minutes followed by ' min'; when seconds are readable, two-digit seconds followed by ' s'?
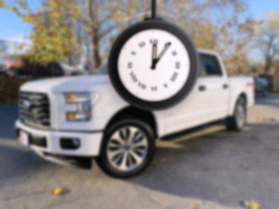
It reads 12 h 06 min
